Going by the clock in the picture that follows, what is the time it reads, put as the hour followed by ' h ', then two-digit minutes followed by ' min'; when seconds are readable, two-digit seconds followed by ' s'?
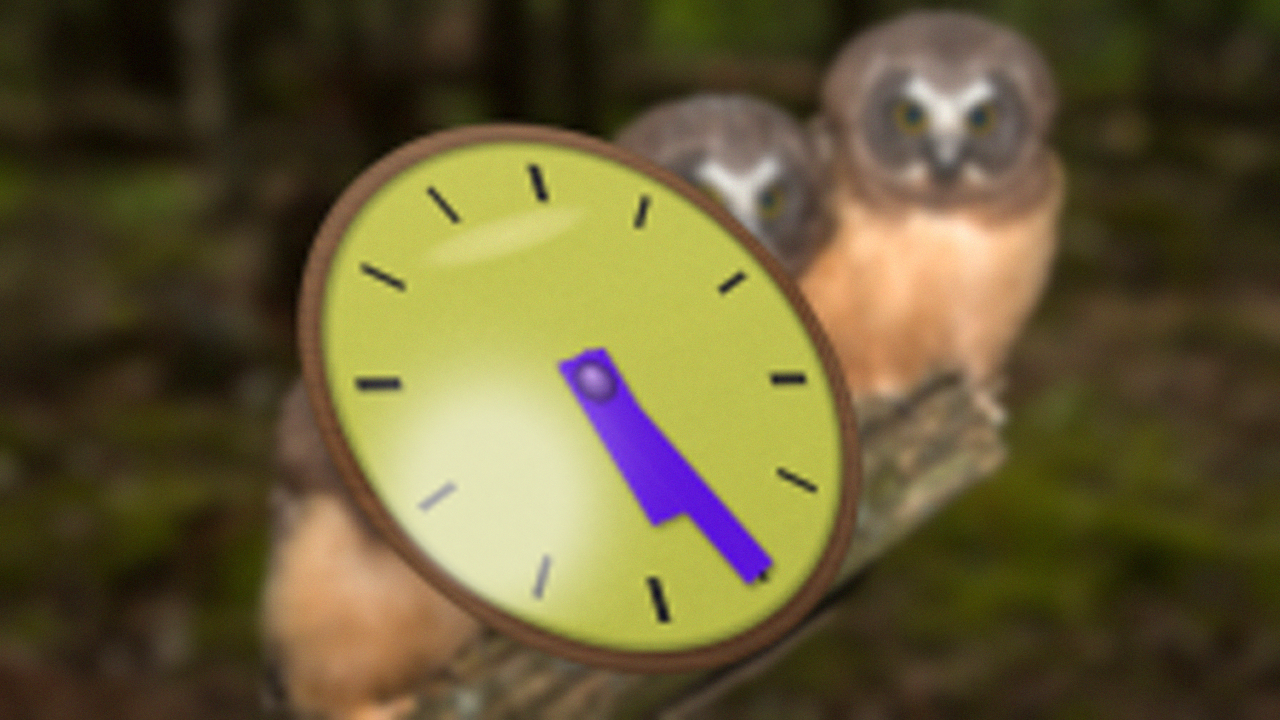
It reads 5 h 25 min
